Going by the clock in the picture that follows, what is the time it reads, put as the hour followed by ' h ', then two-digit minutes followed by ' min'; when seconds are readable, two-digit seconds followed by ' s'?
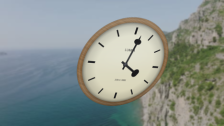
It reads 4 h 02 min
